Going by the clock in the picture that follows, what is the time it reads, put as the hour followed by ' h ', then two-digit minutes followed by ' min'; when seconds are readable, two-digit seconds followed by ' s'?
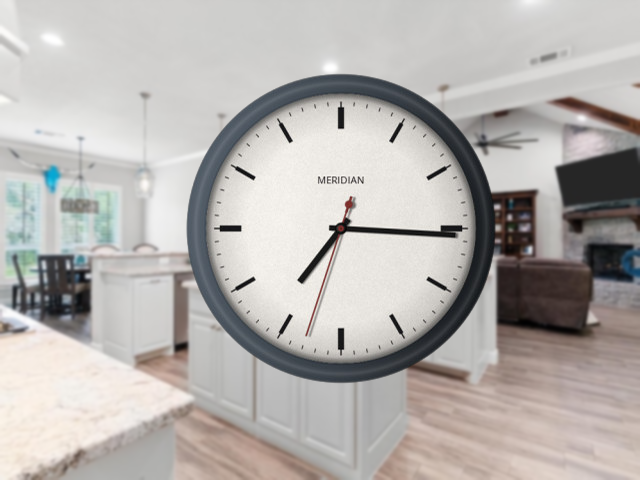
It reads 7 h 15 min 33 s
